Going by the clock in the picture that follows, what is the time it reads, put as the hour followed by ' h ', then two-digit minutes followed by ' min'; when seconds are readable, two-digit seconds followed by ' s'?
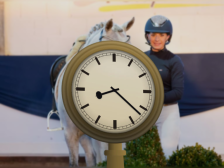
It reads 8 h 22 min
